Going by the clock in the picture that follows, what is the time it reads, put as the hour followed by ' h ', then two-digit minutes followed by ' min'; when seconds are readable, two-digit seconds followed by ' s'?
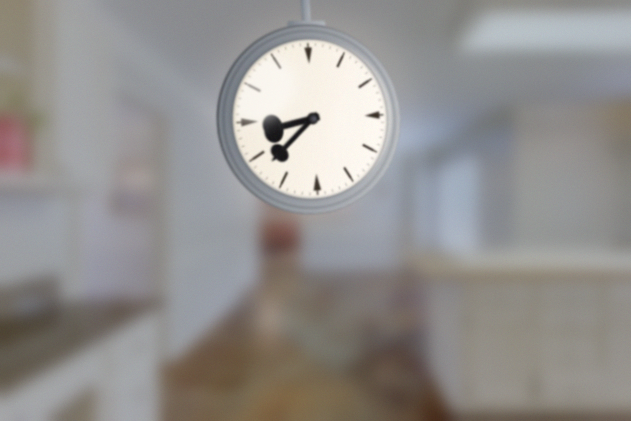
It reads 8 h 38 min
